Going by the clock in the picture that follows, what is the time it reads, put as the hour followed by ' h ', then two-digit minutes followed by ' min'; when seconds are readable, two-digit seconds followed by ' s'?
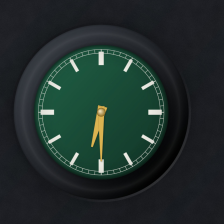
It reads 6 h 30 min
